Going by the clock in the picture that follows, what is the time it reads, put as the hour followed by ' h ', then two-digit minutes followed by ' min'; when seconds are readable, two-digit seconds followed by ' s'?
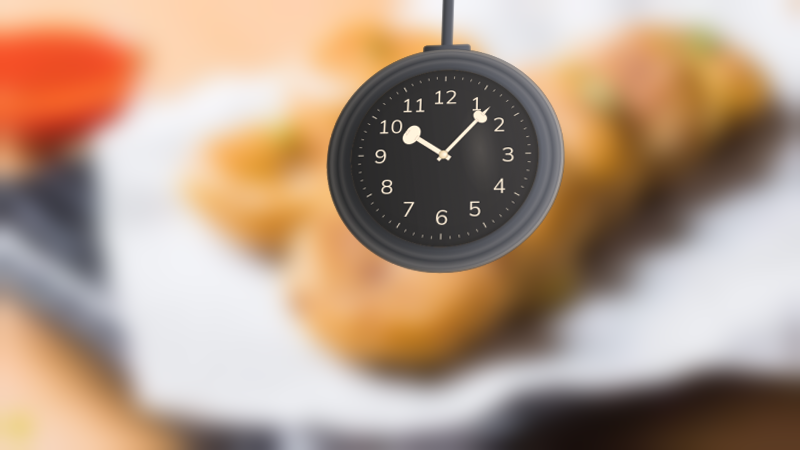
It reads 10 h 07 min
